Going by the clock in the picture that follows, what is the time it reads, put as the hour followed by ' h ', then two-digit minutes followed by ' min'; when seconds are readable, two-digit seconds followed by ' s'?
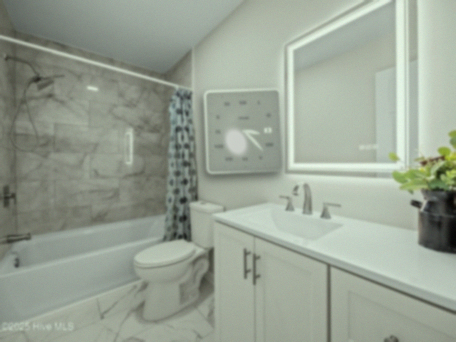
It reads 3 h 23 min
